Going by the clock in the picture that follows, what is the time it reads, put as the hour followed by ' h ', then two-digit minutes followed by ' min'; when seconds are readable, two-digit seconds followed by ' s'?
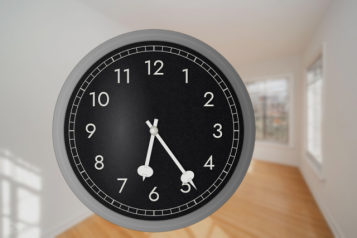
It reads 6 h 24 min
